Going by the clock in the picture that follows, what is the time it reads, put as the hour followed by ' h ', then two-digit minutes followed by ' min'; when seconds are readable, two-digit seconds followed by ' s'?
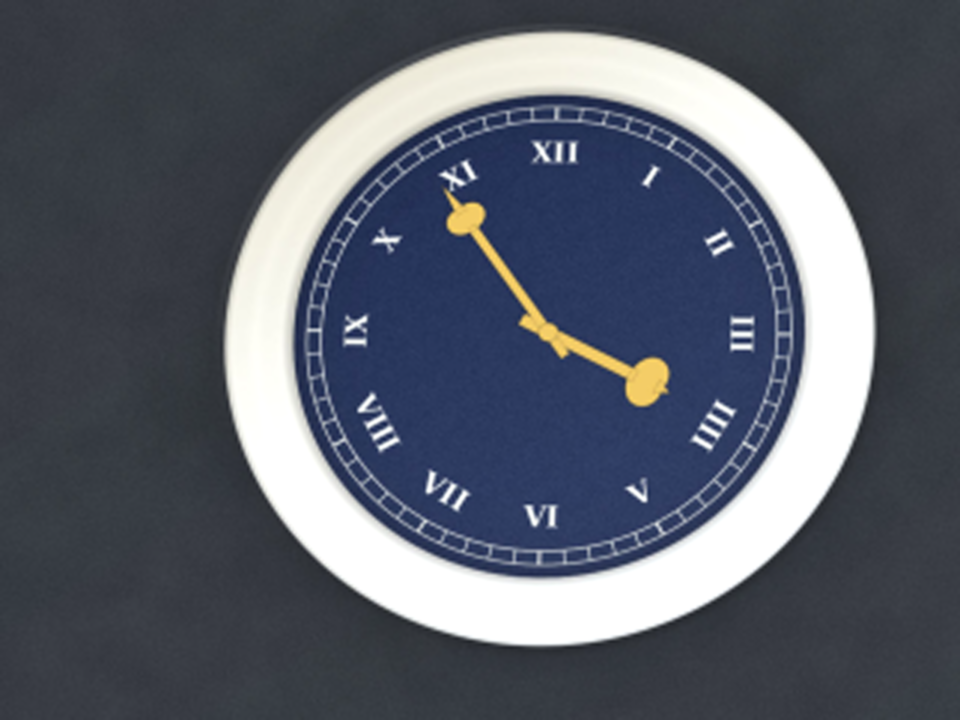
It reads 3 h 54 min
